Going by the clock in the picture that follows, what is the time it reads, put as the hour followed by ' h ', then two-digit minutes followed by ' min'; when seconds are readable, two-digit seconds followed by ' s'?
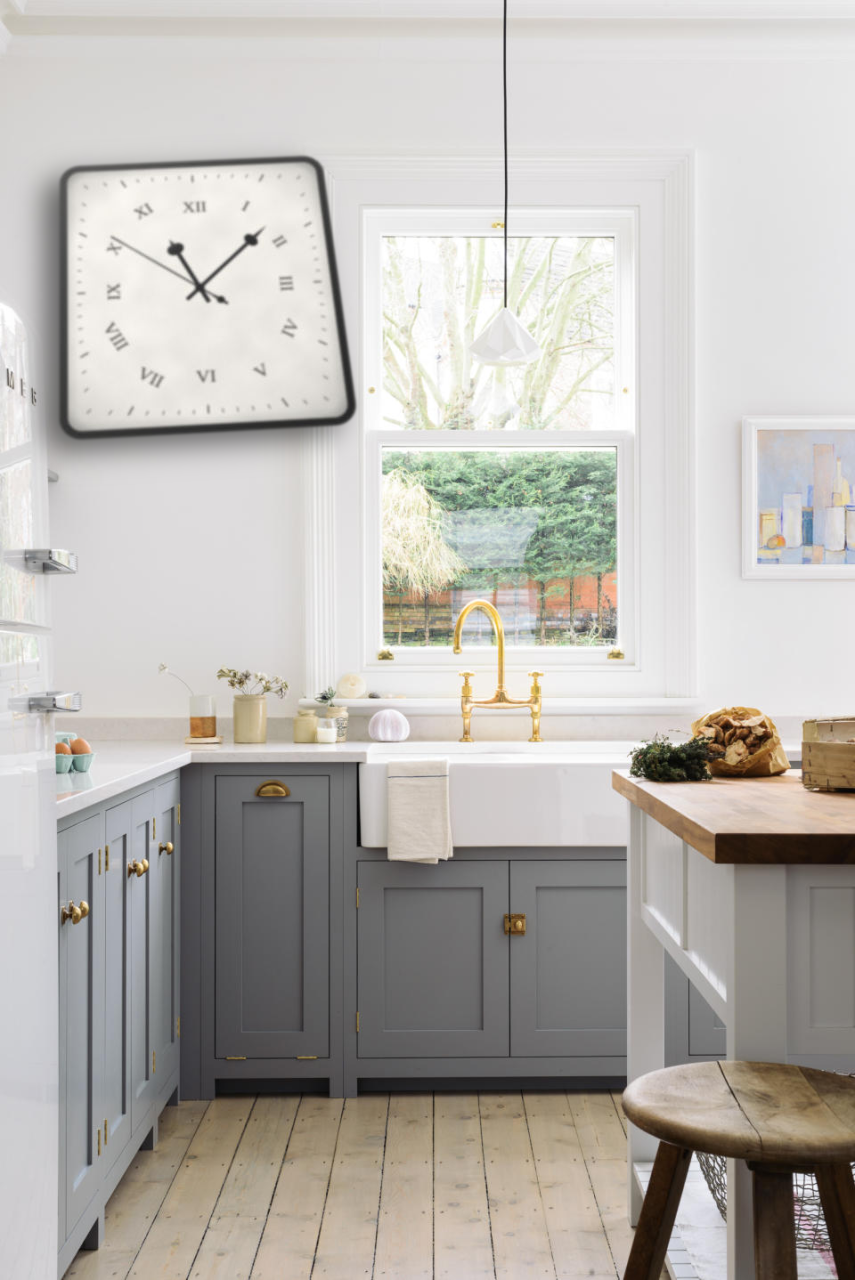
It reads 11 h 07 min 51 s
